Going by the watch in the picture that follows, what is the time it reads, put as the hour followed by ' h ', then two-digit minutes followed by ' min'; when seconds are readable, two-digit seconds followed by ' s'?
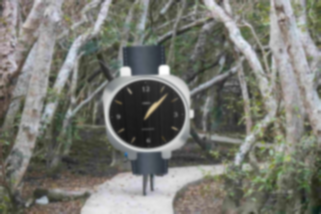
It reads 1 h 07 min
